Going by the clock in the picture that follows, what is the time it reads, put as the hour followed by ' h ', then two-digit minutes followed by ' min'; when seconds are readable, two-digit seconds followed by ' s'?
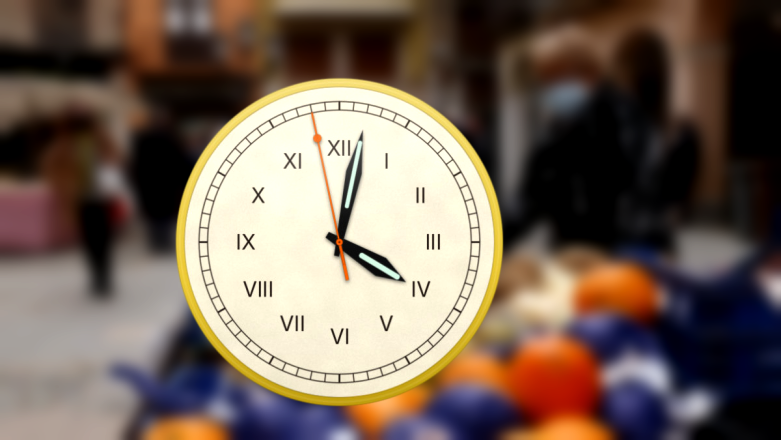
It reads 4 h 01 min 58 s
